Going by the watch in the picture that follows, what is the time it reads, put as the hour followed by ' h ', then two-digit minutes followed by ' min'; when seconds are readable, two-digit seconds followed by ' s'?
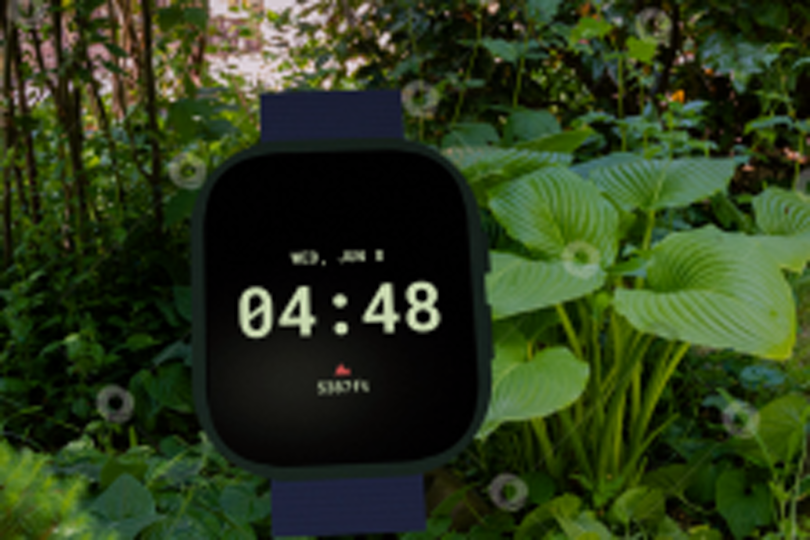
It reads 4 h 48 min
